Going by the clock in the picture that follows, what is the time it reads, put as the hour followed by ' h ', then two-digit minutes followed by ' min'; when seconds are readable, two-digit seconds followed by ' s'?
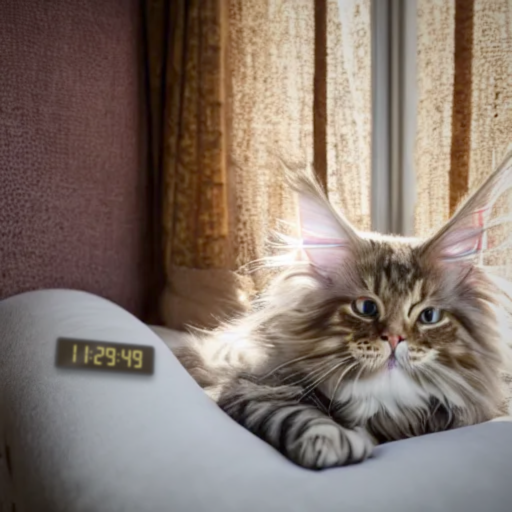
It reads 11 h 29 min 49 s
